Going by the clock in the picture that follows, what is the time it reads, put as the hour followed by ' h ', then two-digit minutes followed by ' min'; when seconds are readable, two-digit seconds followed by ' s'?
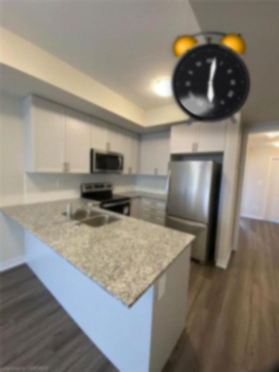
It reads 6 h 02 min
